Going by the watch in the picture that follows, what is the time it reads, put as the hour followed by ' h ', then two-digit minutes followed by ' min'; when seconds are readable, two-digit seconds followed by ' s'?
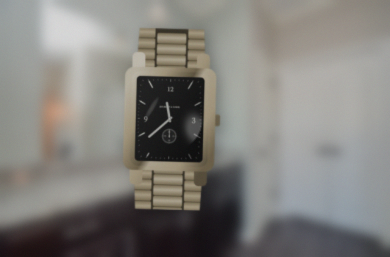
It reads 11 h 38 min
